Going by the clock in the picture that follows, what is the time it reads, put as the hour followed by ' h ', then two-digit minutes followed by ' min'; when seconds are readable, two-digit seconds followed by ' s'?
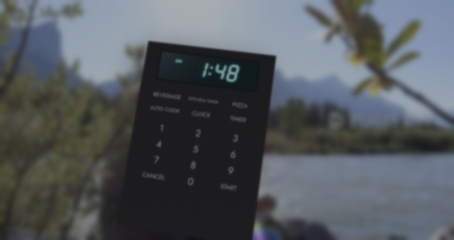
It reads 1 h 48 min
